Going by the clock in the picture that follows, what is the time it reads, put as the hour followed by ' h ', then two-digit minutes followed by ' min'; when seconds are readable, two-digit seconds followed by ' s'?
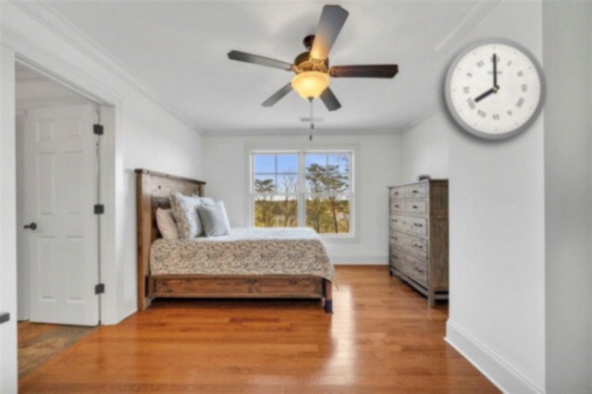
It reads 8 h 00 min
